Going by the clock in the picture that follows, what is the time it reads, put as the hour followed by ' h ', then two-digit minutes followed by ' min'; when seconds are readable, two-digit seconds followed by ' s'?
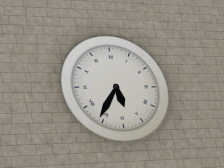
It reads 5 h 36 min
